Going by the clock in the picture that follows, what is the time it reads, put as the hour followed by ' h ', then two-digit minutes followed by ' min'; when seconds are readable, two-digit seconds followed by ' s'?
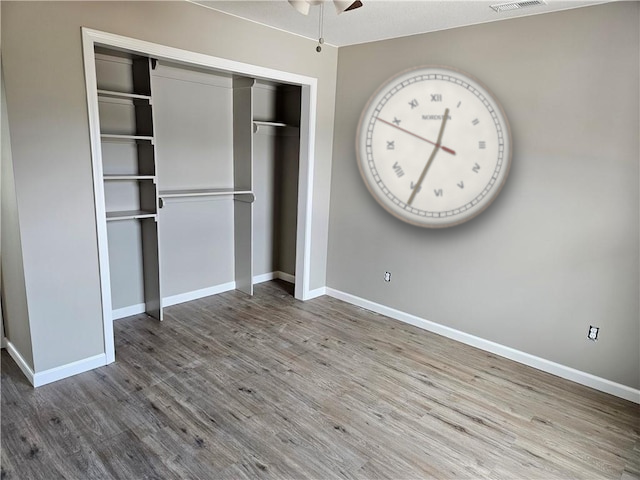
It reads 12 h 34 min 49 s
